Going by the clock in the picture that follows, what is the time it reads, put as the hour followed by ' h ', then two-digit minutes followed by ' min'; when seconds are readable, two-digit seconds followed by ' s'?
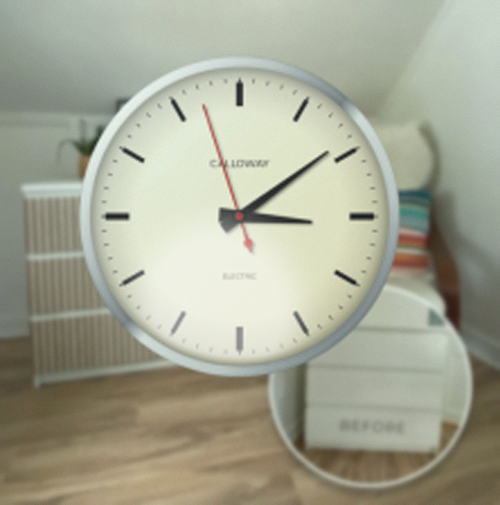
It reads 3 h 08 min 57 s
